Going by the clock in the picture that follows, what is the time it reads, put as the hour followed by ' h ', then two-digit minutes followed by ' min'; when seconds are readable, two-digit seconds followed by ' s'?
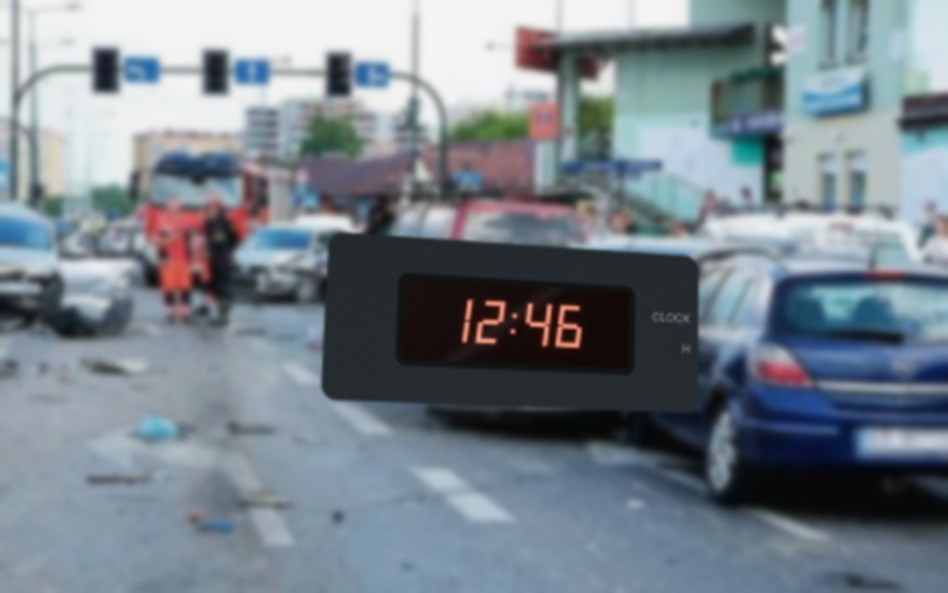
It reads 12 h 46 min
